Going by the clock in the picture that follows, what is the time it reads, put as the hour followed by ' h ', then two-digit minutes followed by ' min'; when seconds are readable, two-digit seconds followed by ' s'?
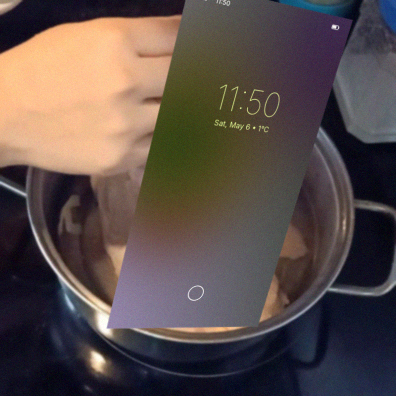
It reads 11 h 50 min
